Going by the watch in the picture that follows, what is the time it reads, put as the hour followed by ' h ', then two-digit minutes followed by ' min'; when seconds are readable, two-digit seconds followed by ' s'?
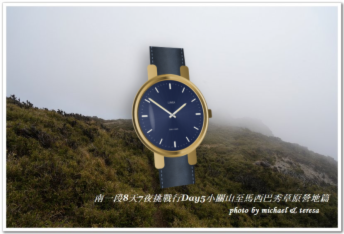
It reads 1 h 51 min
